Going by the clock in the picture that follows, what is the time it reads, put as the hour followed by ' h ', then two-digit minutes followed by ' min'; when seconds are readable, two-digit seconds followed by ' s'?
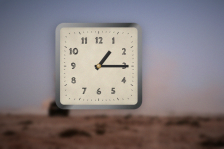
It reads 1 h 15 min
